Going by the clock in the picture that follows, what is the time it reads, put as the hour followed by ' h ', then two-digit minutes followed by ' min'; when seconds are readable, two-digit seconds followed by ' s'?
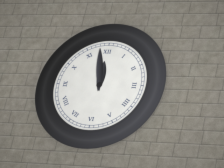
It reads 11 h 58 min
